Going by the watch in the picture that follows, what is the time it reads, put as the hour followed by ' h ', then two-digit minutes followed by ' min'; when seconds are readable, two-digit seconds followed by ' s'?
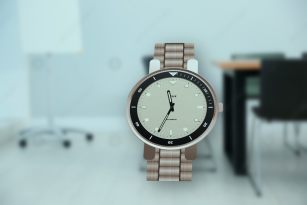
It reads 11 h 34 min
